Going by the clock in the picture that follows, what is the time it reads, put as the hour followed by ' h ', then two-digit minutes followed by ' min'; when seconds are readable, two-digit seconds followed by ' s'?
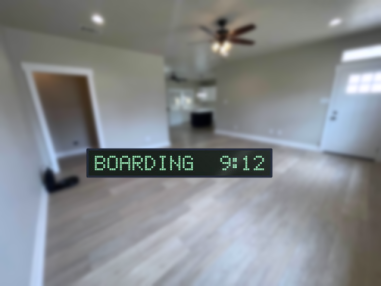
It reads 9 h 12 min
